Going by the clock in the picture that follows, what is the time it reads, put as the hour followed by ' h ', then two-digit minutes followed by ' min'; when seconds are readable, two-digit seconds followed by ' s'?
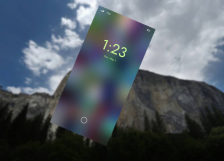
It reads 1 h 23 min
